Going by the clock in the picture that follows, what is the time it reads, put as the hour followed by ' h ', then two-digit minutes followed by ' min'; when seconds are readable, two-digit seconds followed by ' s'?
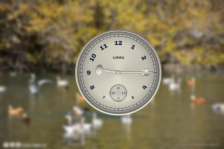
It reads 9 h 15 min
